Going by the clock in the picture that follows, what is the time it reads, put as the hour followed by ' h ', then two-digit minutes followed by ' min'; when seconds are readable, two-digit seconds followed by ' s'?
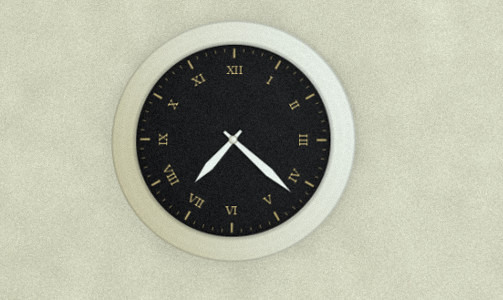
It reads 7 h 22 min
